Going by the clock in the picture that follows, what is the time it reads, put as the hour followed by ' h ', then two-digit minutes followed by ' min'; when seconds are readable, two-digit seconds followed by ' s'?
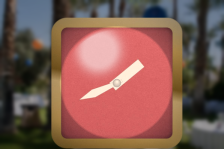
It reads 1 h 41 min
